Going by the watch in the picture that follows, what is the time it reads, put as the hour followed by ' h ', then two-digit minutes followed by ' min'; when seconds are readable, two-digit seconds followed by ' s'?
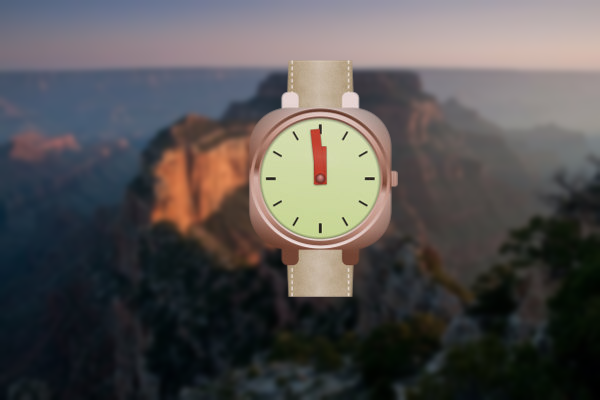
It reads 11 h 59 min
